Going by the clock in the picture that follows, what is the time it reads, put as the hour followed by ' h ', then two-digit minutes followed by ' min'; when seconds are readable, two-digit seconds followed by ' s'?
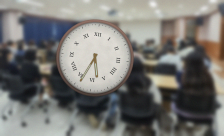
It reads 5 h 34 min
